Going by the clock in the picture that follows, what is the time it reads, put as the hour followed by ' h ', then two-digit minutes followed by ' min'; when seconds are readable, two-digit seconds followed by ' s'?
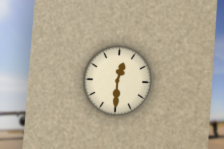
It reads 12 h 30 min
